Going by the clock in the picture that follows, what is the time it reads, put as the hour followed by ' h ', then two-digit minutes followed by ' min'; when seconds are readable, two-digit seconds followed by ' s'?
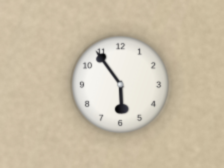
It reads 5 h 54 min
